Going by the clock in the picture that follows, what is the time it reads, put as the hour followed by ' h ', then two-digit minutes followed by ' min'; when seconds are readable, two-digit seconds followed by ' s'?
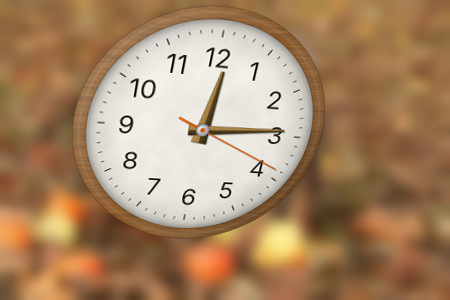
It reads 12 h 14 min 19 s
